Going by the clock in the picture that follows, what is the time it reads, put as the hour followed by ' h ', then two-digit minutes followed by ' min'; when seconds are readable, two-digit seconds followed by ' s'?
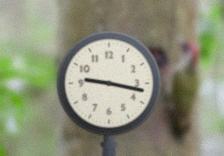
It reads 9 h 17 min
